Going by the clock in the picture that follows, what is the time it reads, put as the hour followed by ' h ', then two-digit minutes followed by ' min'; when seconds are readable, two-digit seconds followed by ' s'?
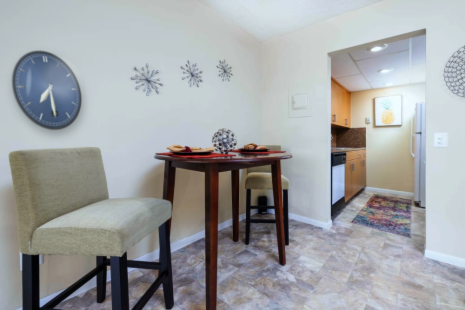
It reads 7 h 30 min
